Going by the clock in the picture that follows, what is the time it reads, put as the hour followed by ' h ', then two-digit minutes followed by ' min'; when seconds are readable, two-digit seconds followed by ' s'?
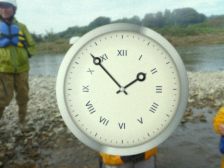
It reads 1 h 53 min
